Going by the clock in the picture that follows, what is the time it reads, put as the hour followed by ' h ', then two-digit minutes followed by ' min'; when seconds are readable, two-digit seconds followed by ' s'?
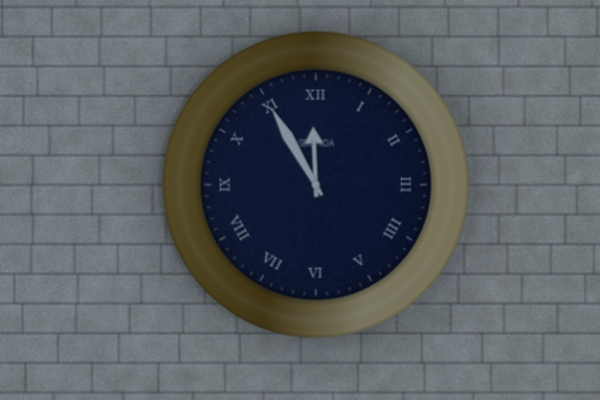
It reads 11 h 55 min
